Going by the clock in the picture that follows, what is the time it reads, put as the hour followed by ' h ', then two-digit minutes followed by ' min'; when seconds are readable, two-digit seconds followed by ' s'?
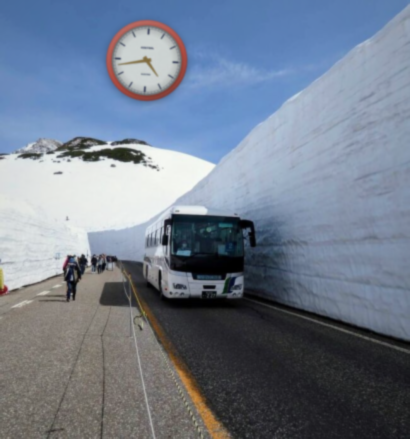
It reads 4 h 43 min
